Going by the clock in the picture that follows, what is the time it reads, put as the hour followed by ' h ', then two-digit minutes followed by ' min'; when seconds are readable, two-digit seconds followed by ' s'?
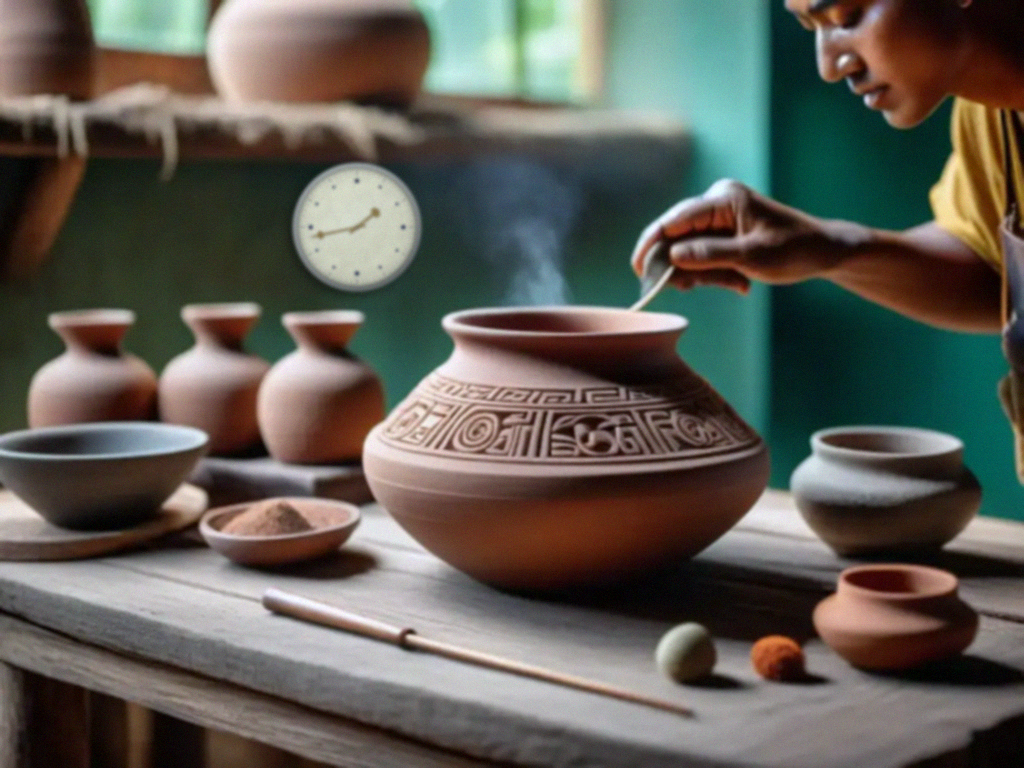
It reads 1 h 43 min
